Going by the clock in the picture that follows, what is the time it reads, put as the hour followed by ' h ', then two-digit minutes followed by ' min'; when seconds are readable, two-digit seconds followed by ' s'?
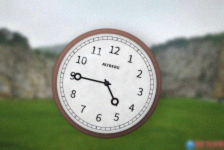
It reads 4 h 45 min
